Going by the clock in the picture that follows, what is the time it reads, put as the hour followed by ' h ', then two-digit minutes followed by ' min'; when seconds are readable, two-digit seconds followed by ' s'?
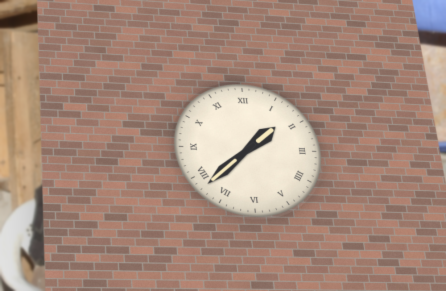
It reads 1 h 38 min
